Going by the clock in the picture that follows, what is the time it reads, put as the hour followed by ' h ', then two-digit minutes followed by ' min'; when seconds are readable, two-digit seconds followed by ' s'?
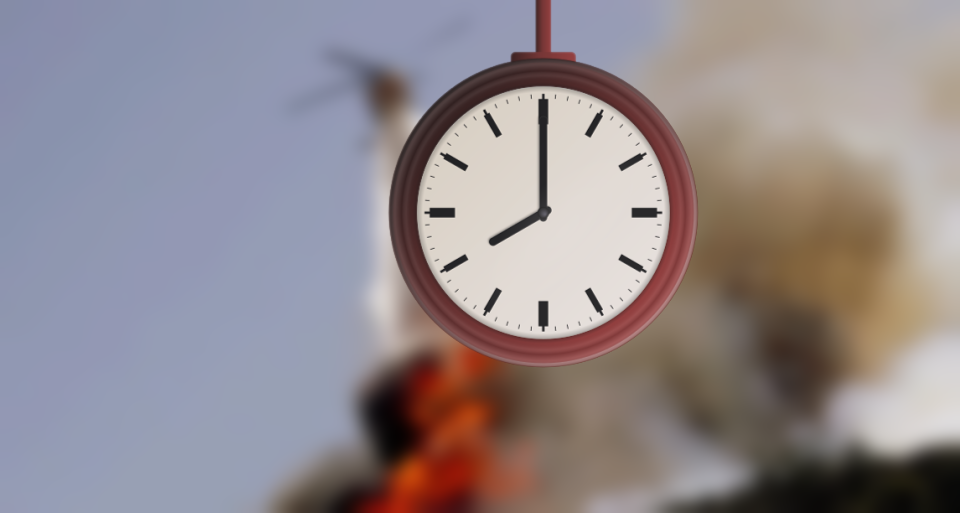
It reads 8 h 00 min
